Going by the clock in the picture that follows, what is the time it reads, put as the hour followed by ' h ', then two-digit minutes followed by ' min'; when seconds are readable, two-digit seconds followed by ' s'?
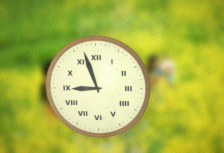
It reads 8 h 57 min
